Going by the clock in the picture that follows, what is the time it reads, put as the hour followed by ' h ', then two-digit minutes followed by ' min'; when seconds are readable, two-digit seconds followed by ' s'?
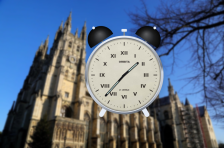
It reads 1 h 37 min
